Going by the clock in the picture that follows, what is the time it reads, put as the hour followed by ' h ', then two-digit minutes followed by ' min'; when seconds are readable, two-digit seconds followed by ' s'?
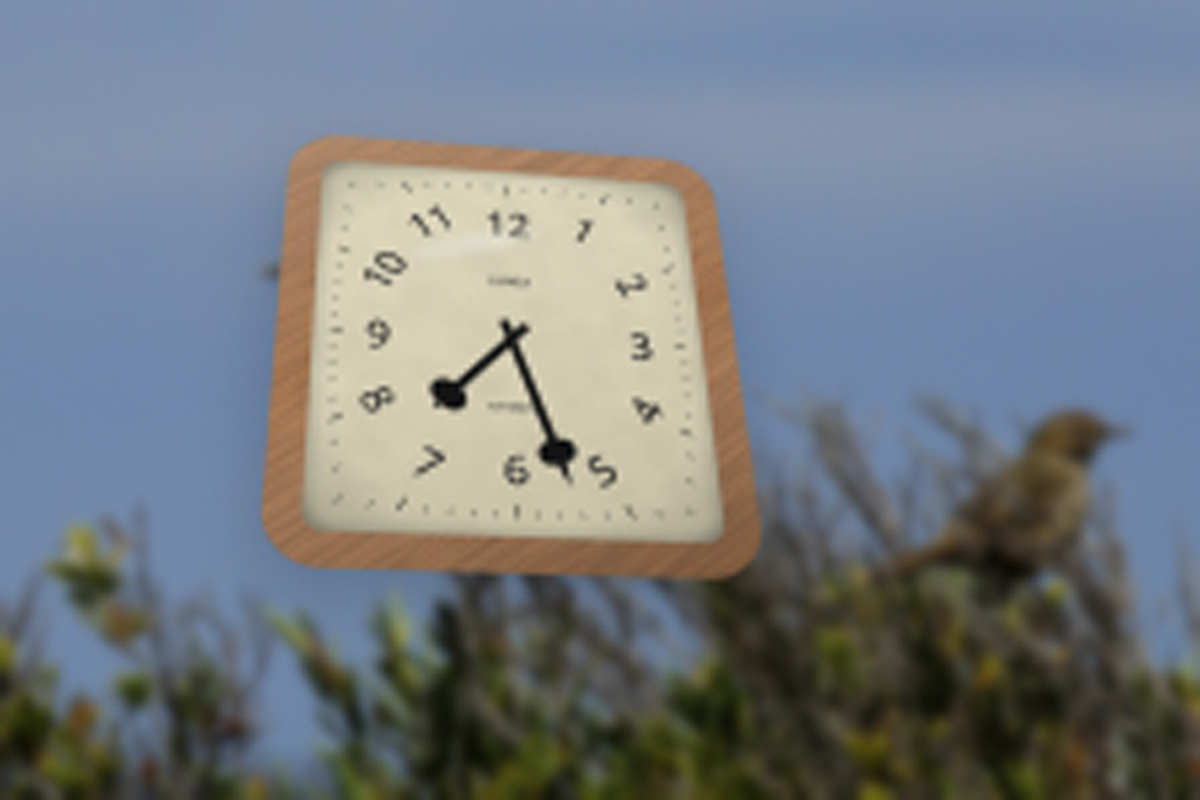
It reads 7 h 27 min
